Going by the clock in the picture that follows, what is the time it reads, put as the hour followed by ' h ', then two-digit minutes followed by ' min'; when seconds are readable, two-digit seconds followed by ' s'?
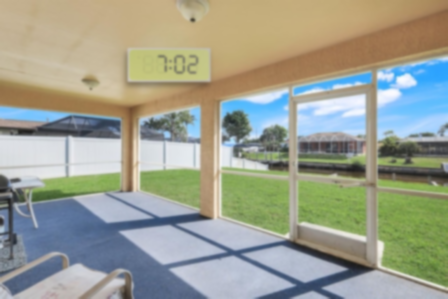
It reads 7 h 02 min
